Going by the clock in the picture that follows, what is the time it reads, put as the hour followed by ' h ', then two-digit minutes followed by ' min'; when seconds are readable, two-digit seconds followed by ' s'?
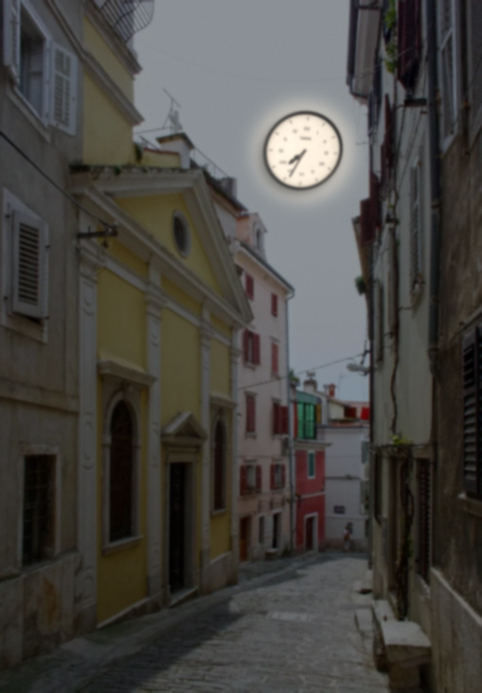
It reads 7 h 34 min
